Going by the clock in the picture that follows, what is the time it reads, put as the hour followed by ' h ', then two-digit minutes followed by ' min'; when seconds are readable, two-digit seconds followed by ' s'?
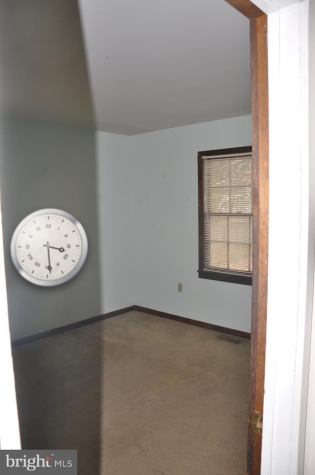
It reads 3 h 29 min
